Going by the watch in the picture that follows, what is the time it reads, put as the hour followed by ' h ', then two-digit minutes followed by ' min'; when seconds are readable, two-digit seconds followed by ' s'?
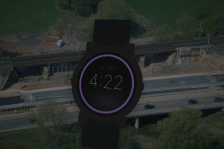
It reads 4 h 22 min
